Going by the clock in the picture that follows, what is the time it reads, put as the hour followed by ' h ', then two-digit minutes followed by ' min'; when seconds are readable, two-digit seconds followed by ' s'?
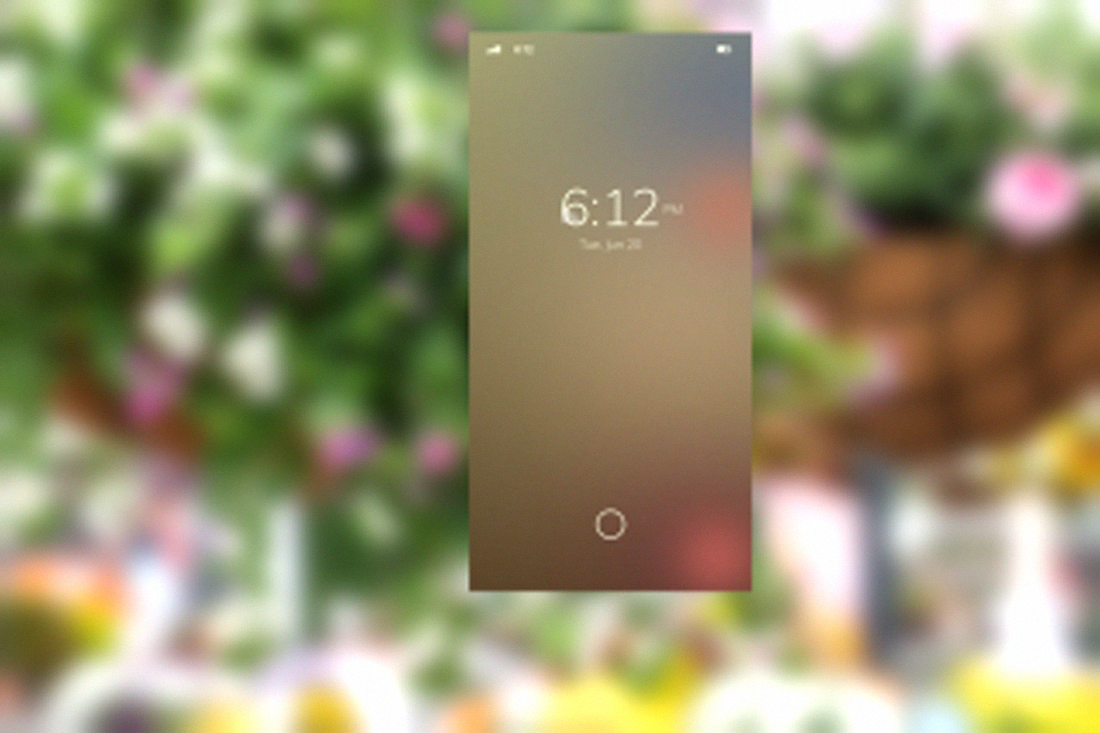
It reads 6 h 12 min
